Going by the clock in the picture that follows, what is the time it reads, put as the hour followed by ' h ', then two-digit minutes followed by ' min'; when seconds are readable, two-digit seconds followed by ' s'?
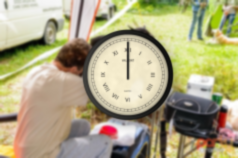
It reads 12 h 00 min
